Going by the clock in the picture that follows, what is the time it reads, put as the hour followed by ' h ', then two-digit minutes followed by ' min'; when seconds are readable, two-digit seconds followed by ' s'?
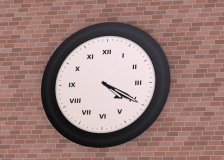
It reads 4 h 20 min
